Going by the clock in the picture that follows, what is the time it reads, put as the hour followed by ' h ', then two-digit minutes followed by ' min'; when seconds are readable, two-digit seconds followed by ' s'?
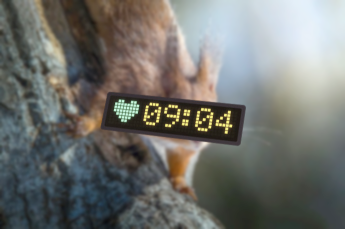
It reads 9 h 04 min
